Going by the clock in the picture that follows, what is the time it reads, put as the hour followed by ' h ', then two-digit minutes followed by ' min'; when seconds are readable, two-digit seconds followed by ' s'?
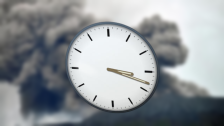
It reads 3 h 18 min
